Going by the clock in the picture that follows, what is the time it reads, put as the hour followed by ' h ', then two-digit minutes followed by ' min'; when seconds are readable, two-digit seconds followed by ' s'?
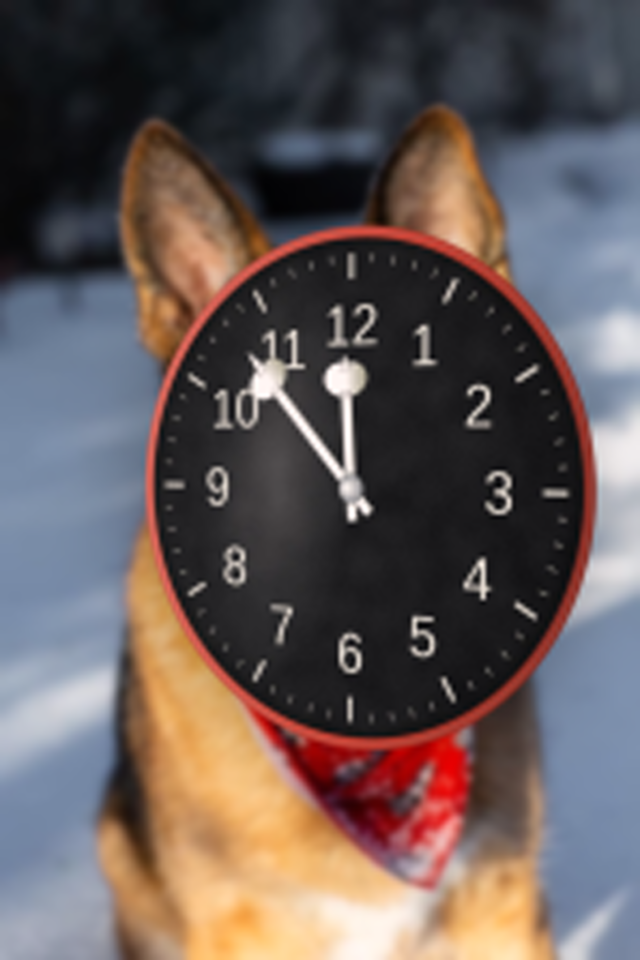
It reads 11 h 53 min
